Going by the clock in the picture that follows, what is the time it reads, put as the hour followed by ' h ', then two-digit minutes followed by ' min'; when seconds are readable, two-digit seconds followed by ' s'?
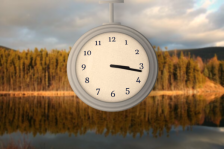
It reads 3 h 17 min
